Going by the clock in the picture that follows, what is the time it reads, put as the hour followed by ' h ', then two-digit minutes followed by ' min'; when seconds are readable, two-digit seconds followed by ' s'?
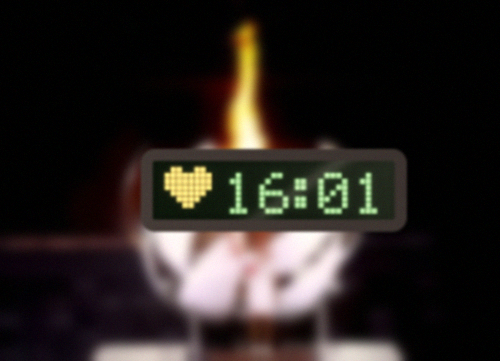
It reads 16 h 01 min
